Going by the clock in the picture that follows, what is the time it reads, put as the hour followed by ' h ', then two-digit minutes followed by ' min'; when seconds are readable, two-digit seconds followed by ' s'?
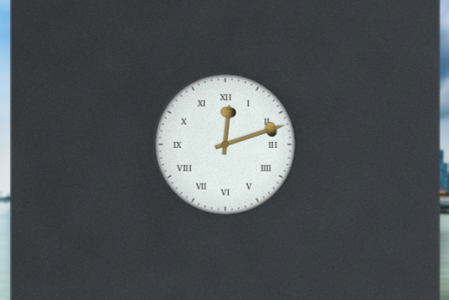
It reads 12 h 12 min
